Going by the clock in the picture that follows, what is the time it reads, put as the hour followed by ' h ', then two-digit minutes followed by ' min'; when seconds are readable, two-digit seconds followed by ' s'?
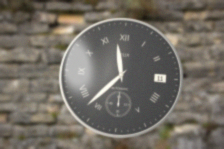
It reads 11 h 37 min
